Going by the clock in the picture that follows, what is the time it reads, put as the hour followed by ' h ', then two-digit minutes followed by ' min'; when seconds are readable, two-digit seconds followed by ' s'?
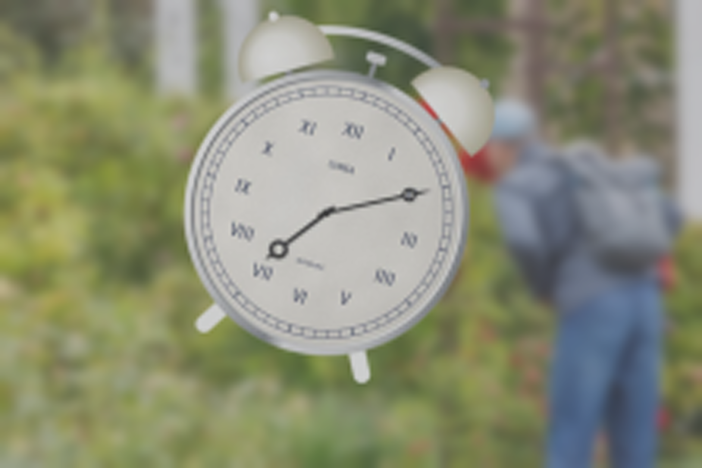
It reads 7 h 10 min
